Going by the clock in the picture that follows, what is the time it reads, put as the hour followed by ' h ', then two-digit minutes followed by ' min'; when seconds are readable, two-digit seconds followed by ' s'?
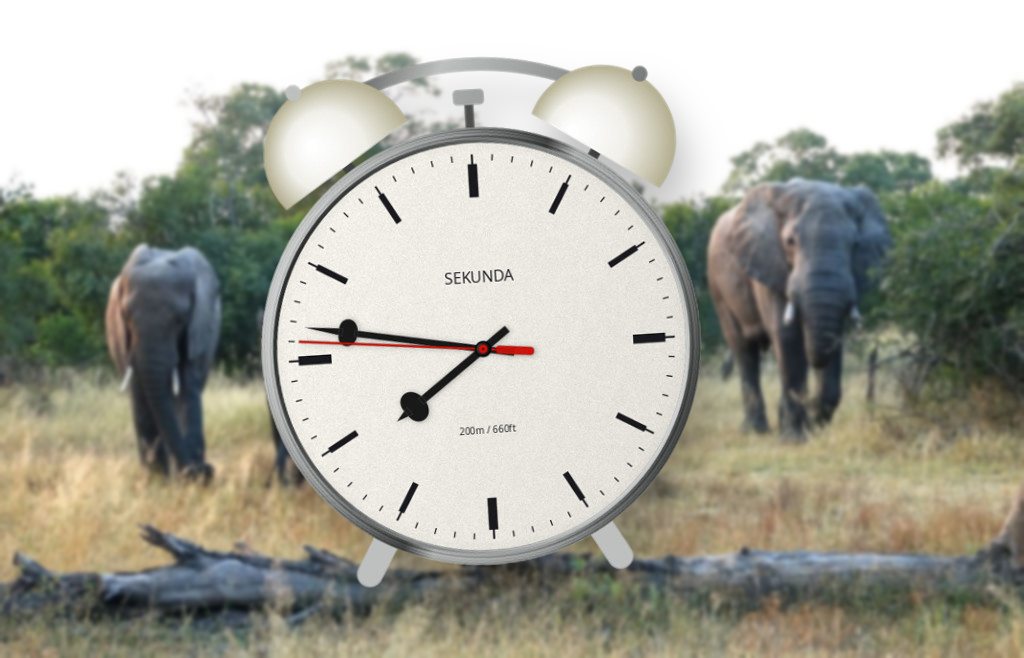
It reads 7 h 46 min 46 s
